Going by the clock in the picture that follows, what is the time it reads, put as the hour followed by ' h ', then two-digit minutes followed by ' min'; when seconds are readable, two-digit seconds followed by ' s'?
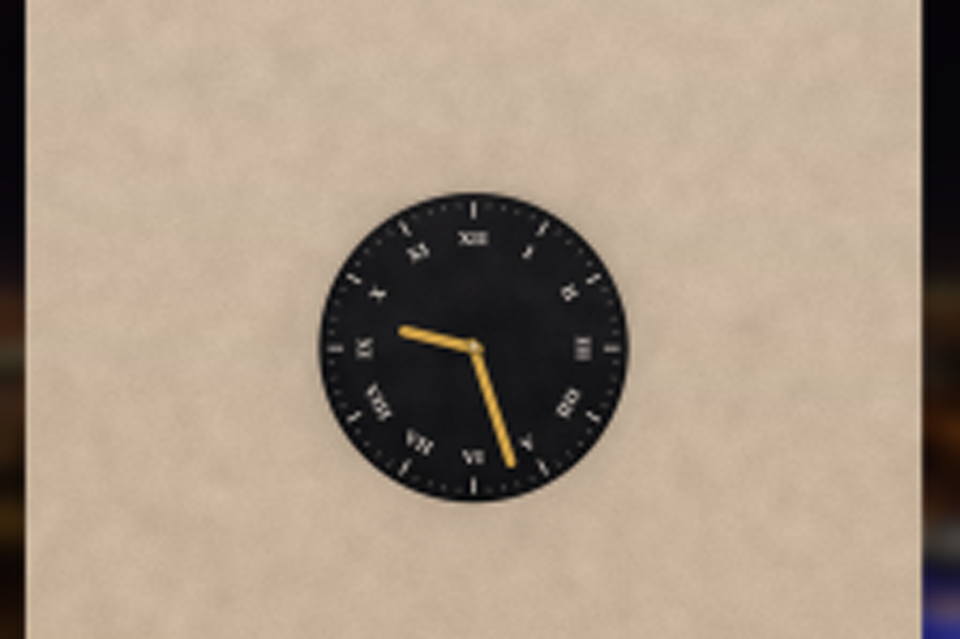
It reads 9 h 27 min
